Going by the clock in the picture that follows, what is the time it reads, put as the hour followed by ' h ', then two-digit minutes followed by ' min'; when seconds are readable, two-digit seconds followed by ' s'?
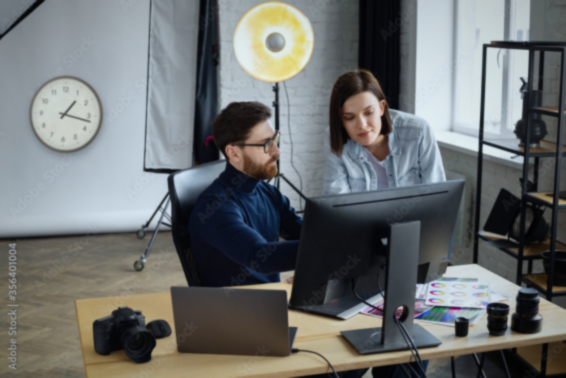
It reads 1 h 17 min
